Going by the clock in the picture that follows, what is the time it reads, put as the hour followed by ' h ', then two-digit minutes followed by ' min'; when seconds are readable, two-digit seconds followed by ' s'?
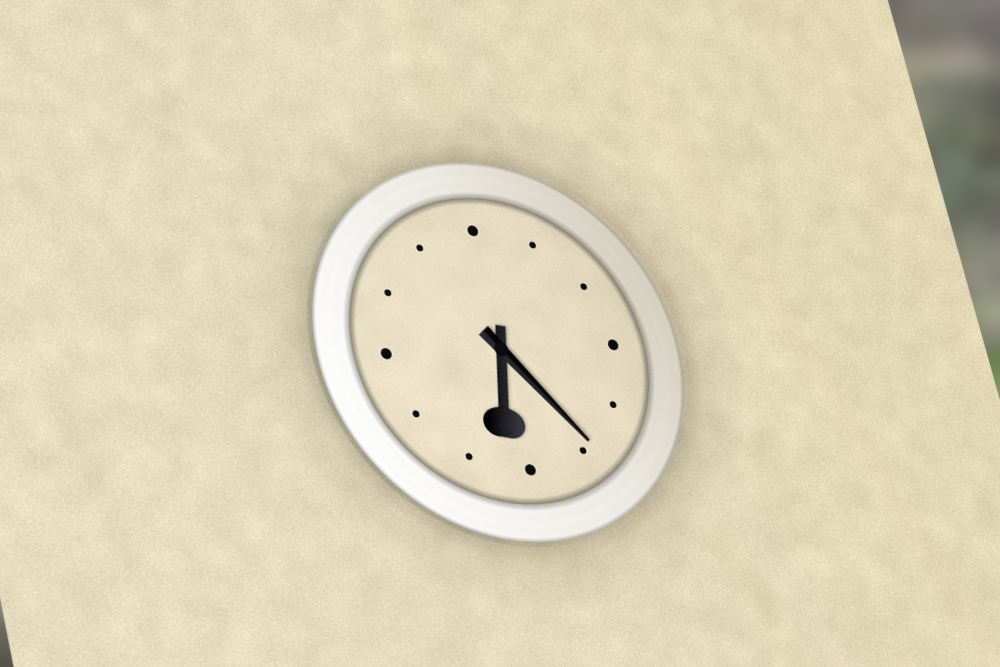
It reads 6 h 24 min
